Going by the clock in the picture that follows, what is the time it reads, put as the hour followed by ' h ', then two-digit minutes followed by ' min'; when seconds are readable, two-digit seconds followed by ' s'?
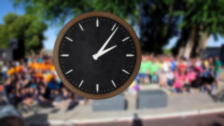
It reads 2 h 06 min
